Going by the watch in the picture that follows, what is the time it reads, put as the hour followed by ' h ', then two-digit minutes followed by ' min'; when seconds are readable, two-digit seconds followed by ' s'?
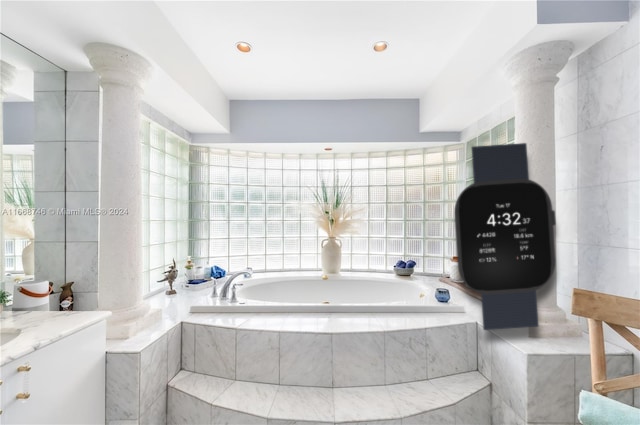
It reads 4 h 32 min
